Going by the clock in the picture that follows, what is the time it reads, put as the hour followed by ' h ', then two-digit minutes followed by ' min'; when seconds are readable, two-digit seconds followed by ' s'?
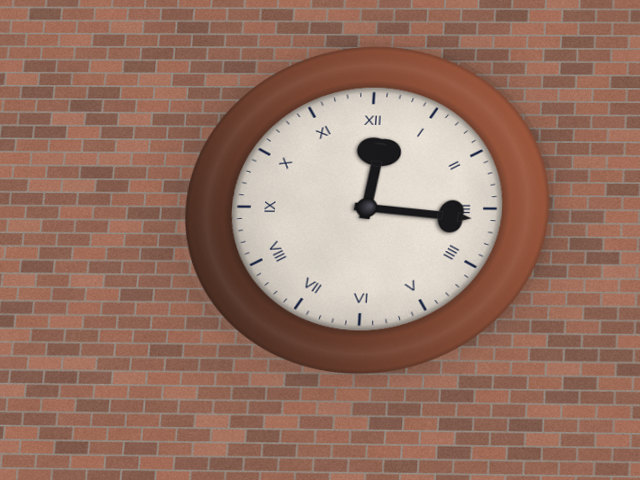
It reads 12 h 16 min
